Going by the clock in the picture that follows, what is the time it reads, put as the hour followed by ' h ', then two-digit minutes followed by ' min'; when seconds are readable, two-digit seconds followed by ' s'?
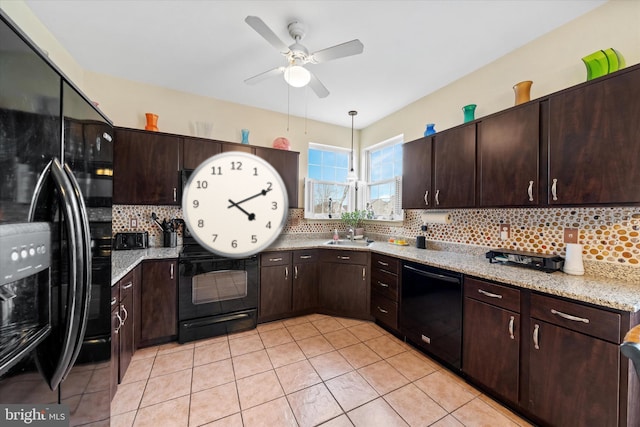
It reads 4 h 11 min
